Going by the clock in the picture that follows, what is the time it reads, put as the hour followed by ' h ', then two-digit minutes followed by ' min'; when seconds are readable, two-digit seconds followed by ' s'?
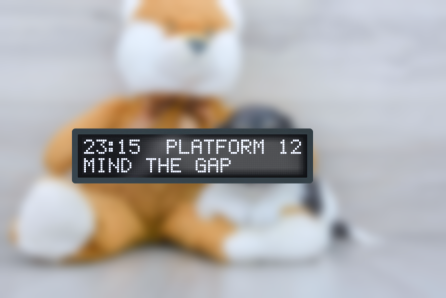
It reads 23 h 15 min
